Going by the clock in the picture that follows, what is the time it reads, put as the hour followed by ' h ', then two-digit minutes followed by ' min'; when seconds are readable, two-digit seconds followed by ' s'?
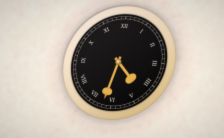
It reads 4 h 32 min
